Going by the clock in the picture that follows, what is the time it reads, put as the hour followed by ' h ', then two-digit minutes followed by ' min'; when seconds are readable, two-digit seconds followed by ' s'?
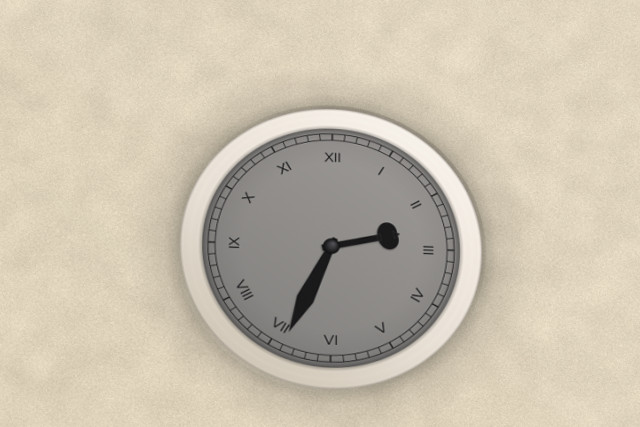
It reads 2 h 34 min
